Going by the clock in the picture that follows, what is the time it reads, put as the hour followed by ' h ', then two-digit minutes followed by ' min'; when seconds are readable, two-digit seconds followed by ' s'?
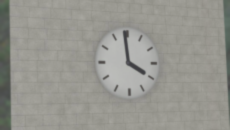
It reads 3 h 59 min
